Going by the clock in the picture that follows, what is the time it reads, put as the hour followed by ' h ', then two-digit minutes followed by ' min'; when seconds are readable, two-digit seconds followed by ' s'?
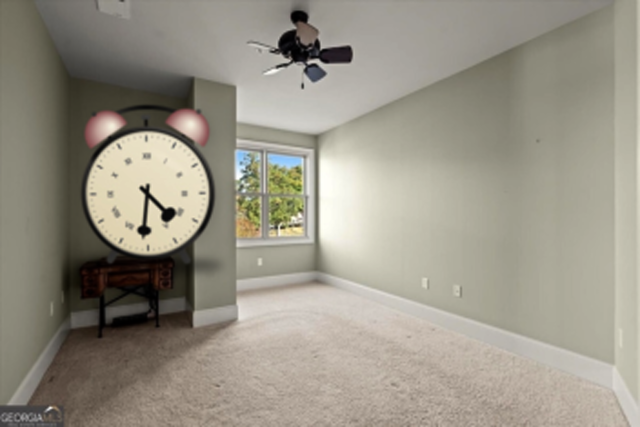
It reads 4 h 31 min
